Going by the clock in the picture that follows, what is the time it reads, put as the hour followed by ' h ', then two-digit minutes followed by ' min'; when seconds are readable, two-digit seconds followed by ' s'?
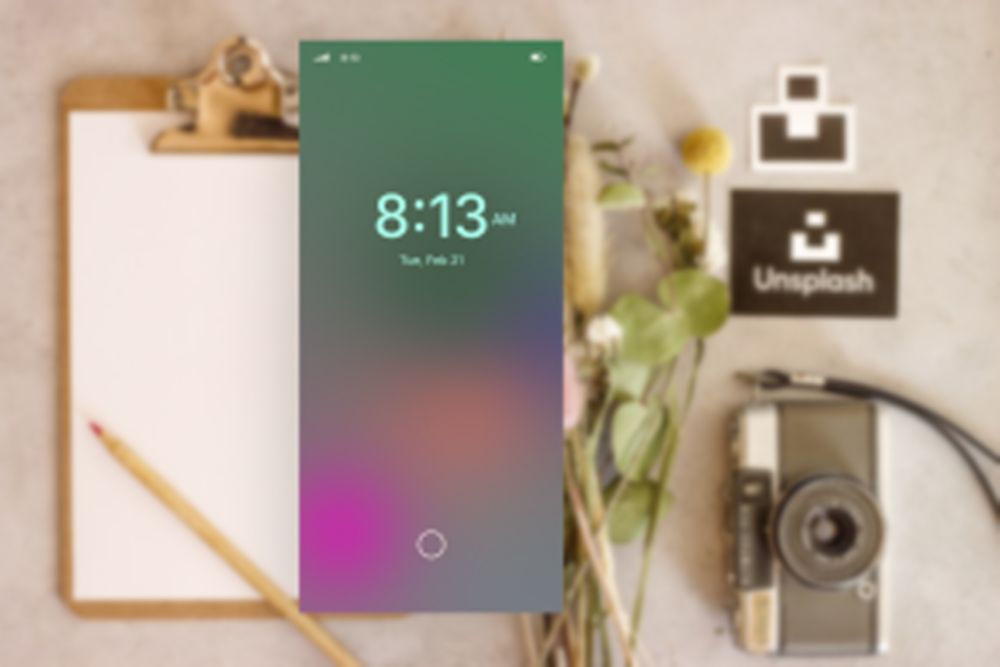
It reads 8 h 13 min
